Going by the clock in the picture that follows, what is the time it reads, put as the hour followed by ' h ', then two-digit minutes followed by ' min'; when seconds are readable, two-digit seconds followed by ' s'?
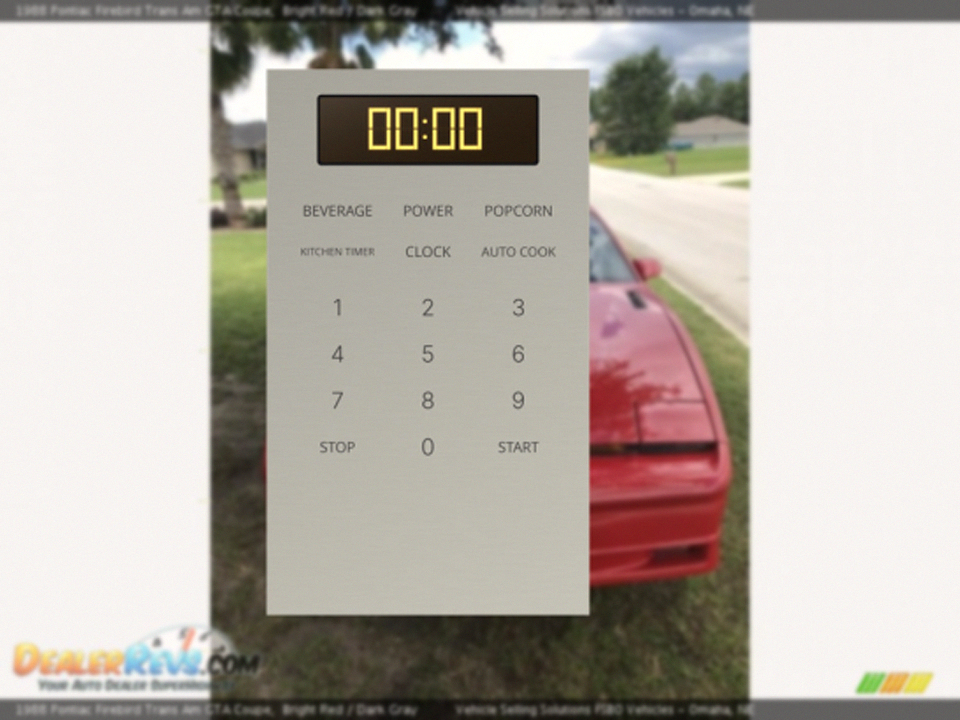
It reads 0 h 00 min
